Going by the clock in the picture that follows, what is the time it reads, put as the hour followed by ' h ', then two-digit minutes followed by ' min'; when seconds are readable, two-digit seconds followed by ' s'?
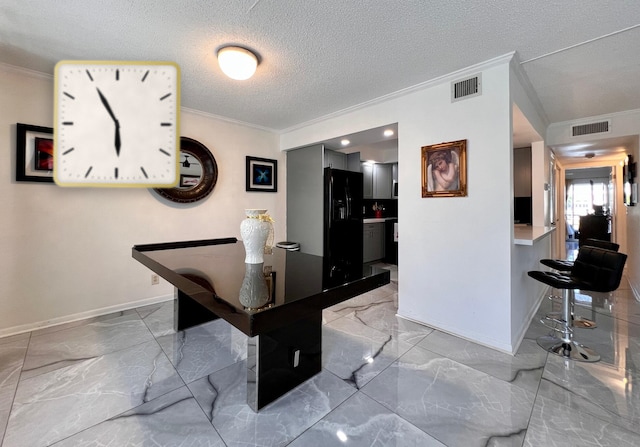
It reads 5 h 55 min
